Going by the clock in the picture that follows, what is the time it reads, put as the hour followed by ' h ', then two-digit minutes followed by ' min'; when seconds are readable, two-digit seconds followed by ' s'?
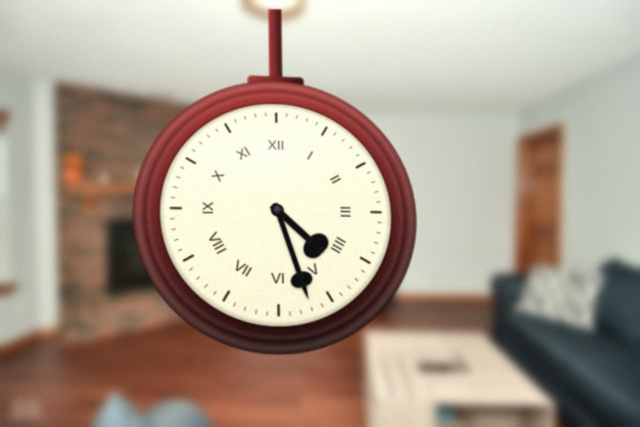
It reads 4 h 27 min
